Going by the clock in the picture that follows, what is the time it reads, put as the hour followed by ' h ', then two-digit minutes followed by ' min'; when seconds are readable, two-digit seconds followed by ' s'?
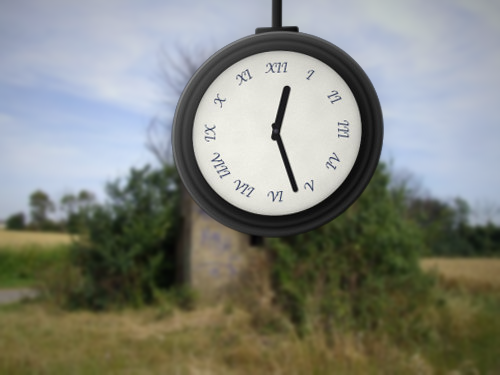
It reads 12 h 27 min
